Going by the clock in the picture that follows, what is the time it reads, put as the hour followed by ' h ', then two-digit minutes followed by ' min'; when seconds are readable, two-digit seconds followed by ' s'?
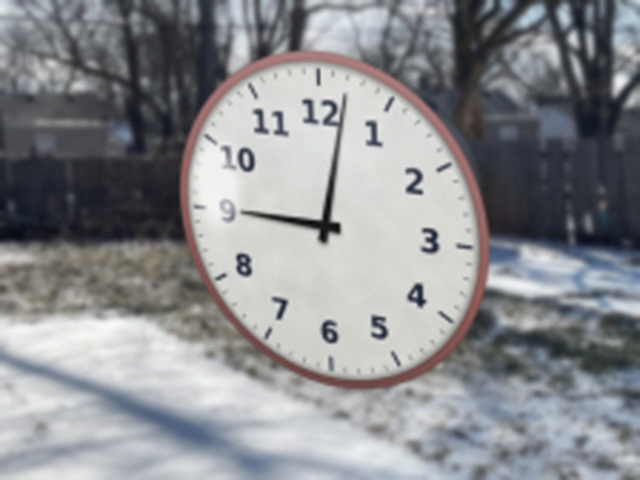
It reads 9 h 02 min
